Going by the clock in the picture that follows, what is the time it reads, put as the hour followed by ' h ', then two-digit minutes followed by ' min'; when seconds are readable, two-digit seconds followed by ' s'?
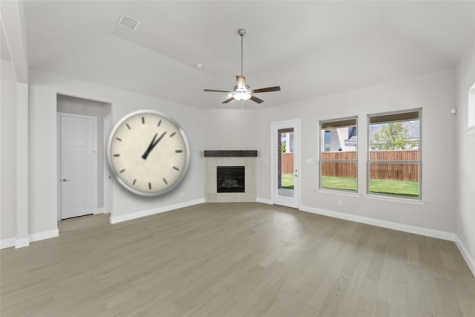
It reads 1 h 08 min
